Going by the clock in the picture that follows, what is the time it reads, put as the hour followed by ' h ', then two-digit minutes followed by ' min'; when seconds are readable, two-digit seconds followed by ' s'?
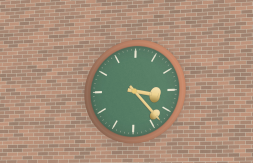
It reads 3 h 23 min
